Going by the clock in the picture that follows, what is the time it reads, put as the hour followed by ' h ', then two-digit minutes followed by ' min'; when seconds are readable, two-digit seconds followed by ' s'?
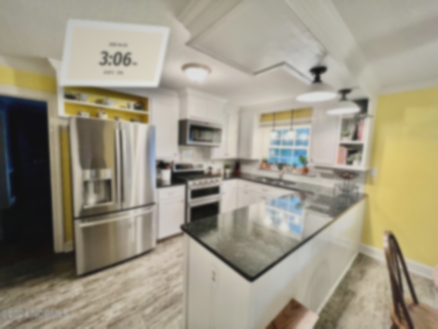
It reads 3 h 06 min
